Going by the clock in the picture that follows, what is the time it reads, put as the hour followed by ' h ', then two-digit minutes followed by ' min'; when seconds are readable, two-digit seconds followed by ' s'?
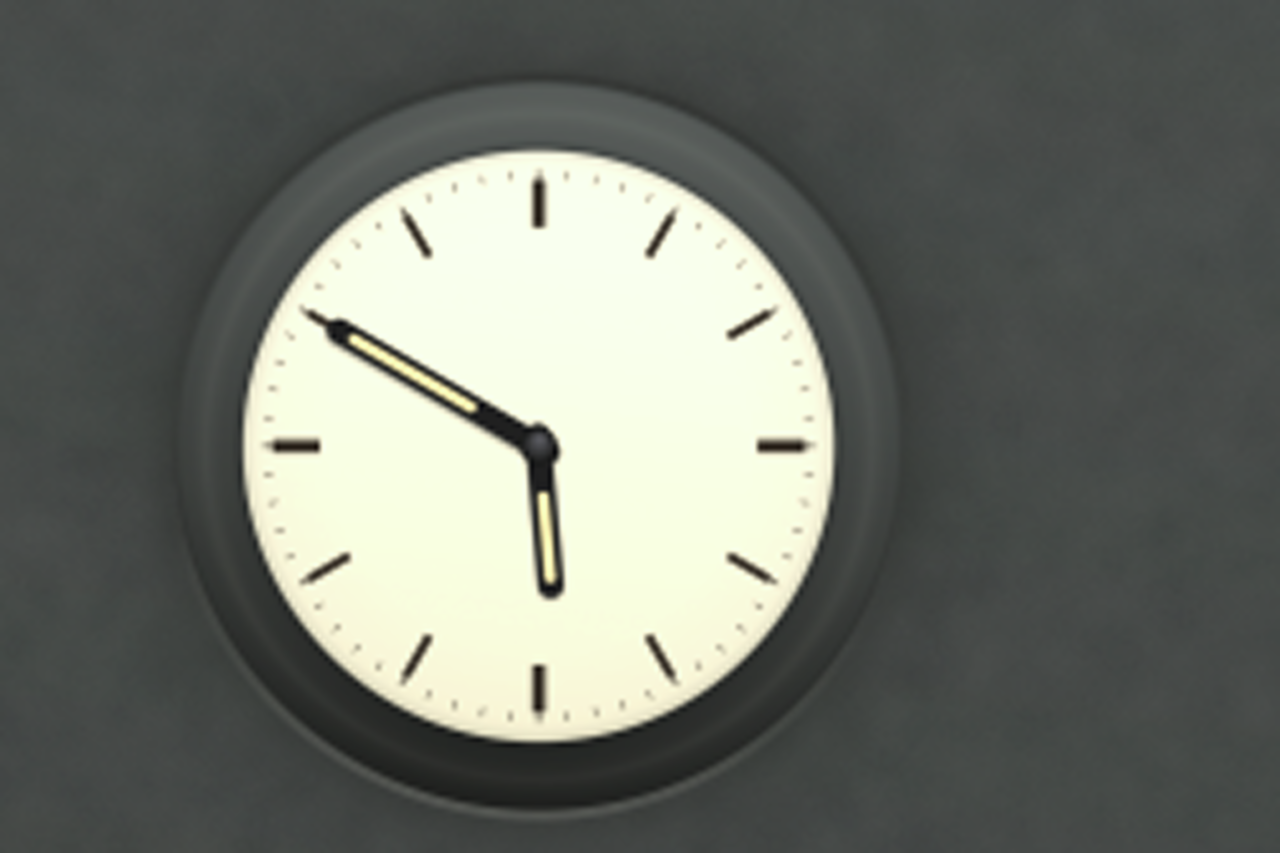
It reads 5 h 50 min
